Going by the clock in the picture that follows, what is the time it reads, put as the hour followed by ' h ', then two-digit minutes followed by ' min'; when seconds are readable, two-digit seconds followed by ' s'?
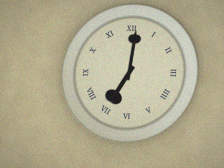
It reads 7 h 01 min
